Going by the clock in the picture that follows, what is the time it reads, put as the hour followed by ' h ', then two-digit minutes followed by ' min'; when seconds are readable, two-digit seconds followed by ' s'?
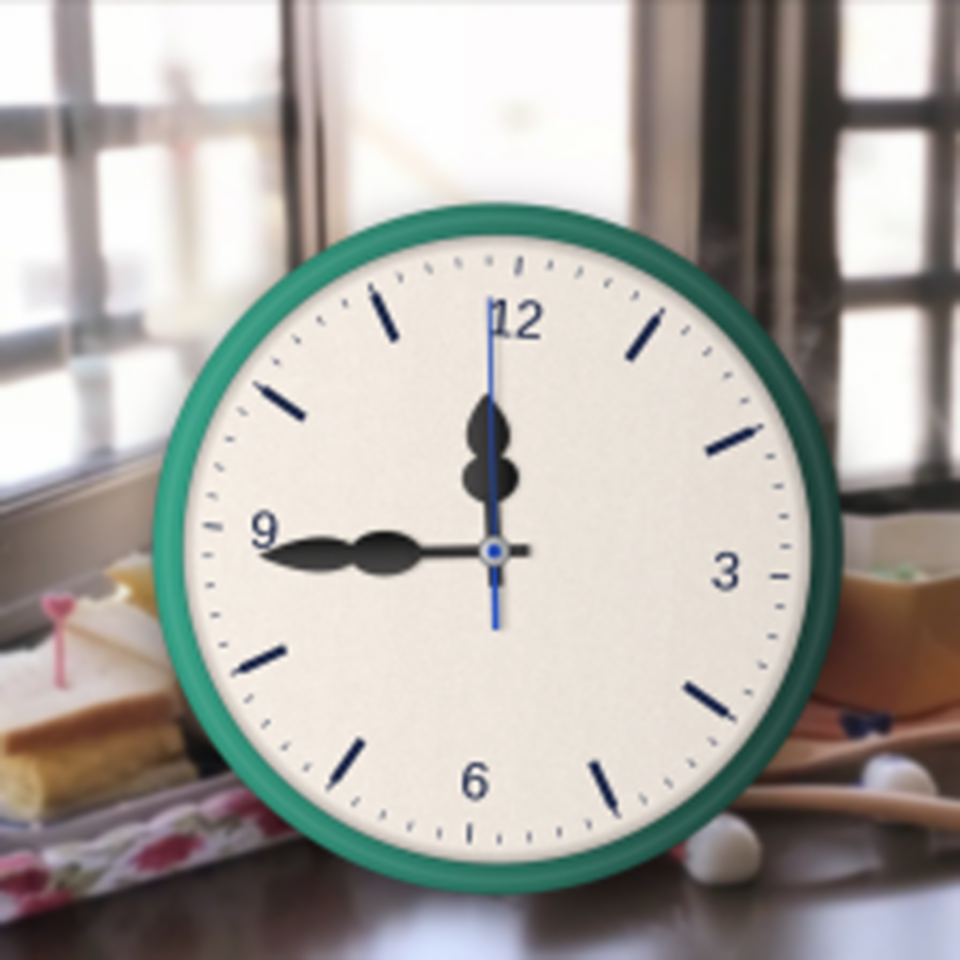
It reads 11 h 43 min 59 s
